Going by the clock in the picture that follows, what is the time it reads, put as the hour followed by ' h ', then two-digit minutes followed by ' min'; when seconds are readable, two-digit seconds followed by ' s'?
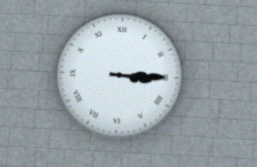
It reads 3 h 15 min
